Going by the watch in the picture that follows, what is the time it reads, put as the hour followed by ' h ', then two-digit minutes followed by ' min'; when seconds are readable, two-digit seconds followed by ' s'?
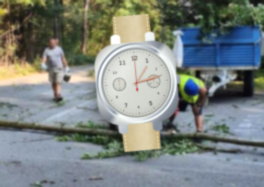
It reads 1 h 13 min
